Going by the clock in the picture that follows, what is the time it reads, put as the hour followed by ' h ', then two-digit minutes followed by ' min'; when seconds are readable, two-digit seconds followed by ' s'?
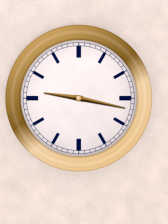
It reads 9 h 17 min
